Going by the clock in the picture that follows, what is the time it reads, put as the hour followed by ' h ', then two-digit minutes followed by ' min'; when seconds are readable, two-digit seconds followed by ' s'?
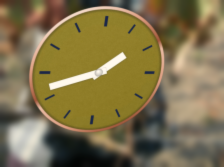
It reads 1 h 42 min
